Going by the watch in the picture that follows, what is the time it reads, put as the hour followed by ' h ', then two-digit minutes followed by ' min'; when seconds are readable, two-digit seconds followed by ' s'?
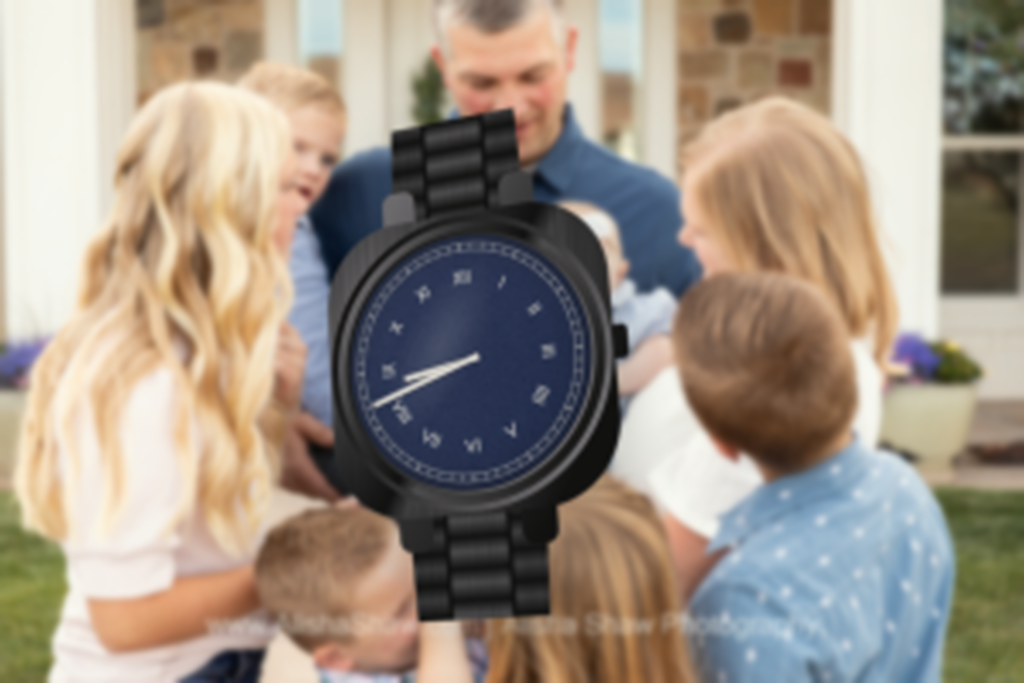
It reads 8 h 42 min
